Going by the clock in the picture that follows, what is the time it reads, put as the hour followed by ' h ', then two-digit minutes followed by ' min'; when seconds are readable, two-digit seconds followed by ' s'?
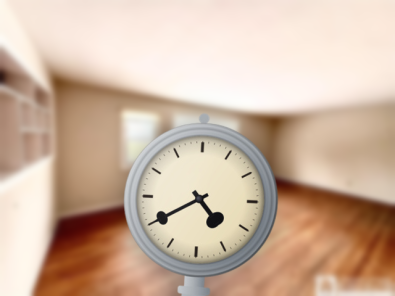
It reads 4 h 40 min
